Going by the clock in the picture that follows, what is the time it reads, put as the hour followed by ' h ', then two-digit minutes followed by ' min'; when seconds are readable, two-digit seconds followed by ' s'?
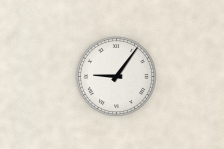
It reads 9 h 06 min
